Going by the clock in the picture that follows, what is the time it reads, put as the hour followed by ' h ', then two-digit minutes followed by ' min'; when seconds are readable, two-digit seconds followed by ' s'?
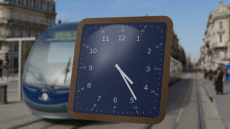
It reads 4 h 24 min
